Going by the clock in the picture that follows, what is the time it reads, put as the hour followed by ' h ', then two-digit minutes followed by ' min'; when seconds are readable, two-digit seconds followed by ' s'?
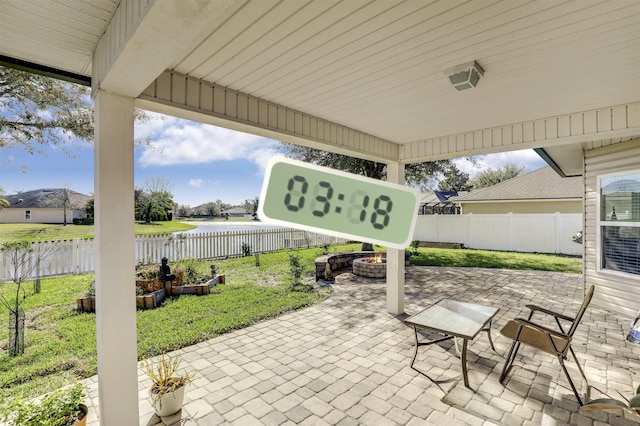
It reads 3 h 18 min
